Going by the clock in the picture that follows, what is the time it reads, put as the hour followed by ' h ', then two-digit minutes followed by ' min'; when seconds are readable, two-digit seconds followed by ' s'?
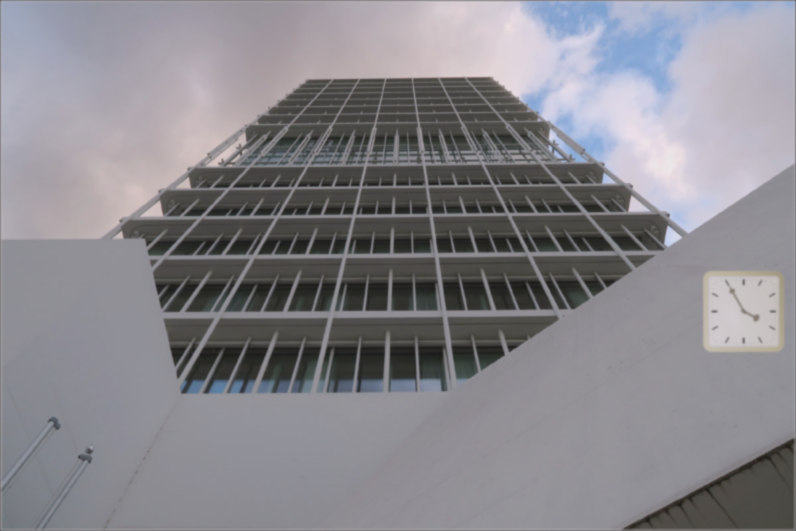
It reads 3 h 55 min
